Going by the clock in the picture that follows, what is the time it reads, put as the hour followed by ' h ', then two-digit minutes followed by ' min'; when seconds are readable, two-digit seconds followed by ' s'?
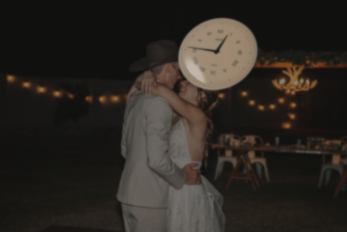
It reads 12 h 46 min
